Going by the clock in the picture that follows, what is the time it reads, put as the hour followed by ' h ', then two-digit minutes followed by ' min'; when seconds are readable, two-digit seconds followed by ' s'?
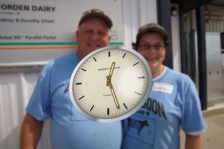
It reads 12 h 27 min
